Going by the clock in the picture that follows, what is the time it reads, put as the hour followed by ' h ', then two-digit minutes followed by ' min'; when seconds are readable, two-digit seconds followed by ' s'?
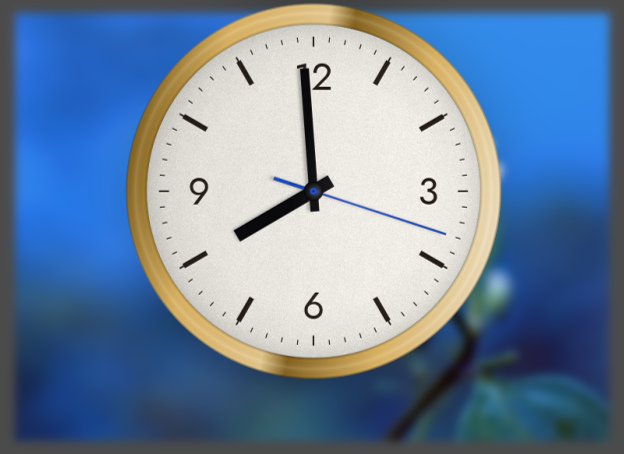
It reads 7 h 59 min 18 s
